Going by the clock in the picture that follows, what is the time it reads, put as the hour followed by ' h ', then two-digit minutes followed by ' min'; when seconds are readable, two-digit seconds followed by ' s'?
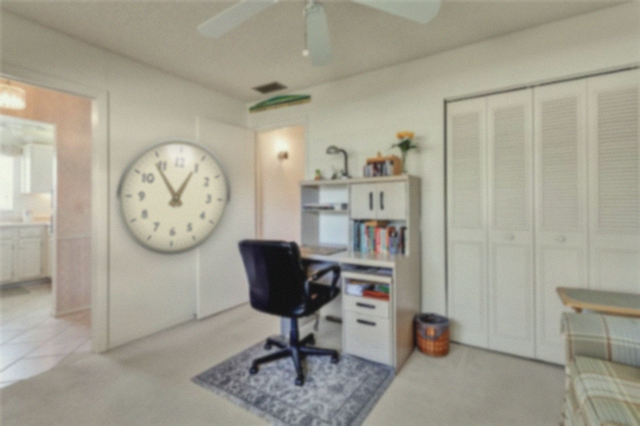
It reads 12 h 54 min
